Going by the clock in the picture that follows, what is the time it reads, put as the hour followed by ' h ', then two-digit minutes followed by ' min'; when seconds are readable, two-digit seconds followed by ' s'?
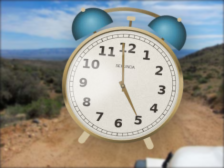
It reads 4 h 59 min
